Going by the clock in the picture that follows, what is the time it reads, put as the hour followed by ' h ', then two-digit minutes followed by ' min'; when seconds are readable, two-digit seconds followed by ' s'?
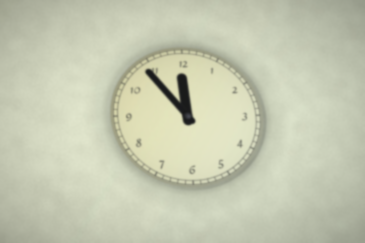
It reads 11 h 54 min
